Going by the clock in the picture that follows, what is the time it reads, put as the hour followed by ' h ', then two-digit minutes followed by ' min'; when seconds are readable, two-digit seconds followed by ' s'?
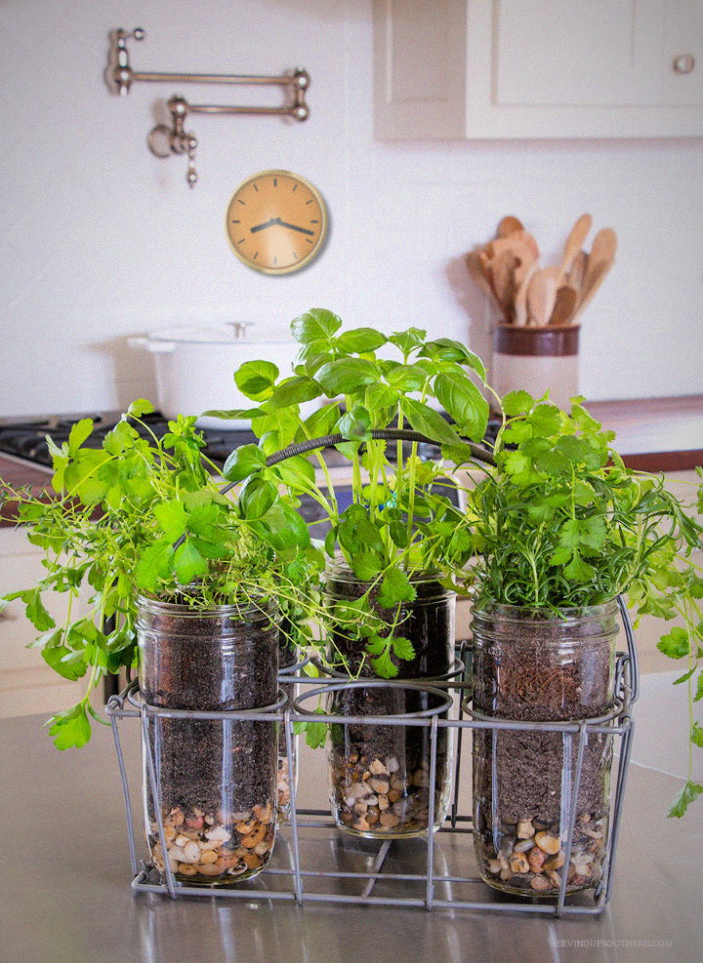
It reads 8 h 18 min
